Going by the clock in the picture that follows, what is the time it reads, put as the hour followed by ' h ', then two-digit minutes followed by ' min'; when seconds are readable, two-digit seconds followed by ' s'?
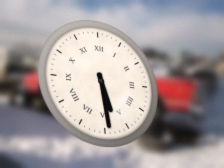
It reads 5 h 29 min
